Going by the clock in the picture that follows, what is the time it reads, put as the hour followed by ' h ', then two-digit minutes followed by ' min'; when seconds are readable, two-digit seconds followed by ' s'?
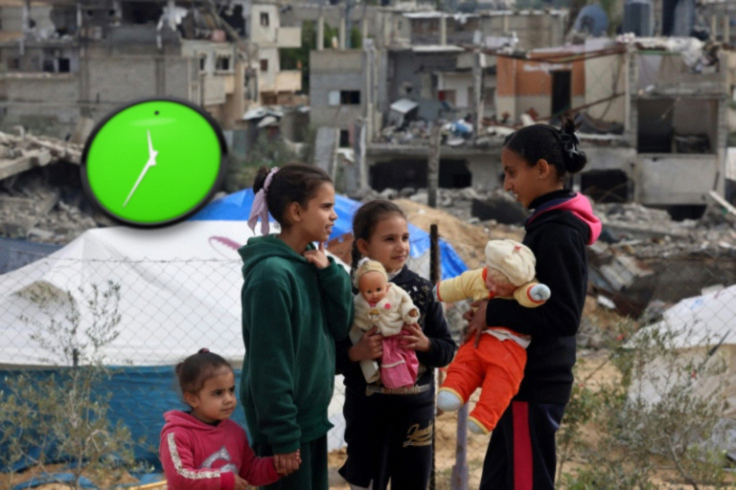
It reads 11 h 34 min
